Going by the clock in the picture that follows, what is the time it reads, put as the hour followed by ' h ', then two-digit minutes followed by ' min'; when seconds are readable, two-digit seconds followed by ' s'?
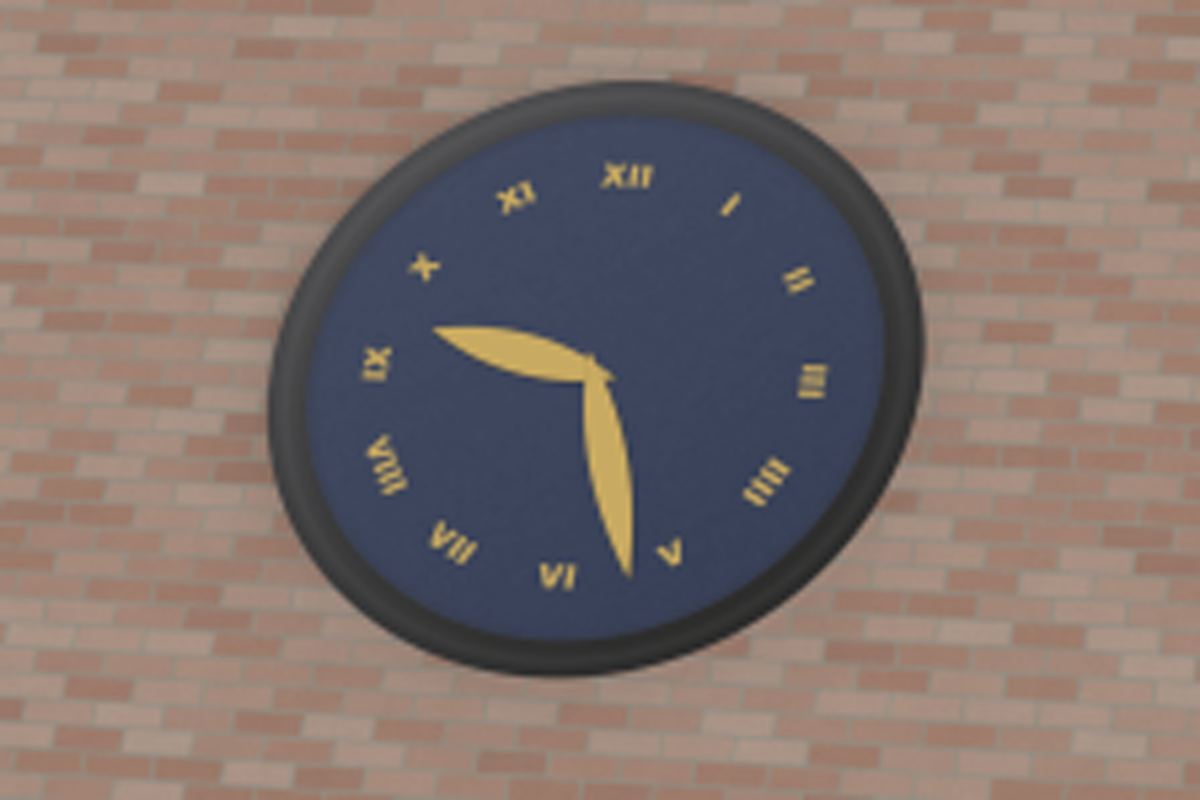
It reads 9 h 27 min
